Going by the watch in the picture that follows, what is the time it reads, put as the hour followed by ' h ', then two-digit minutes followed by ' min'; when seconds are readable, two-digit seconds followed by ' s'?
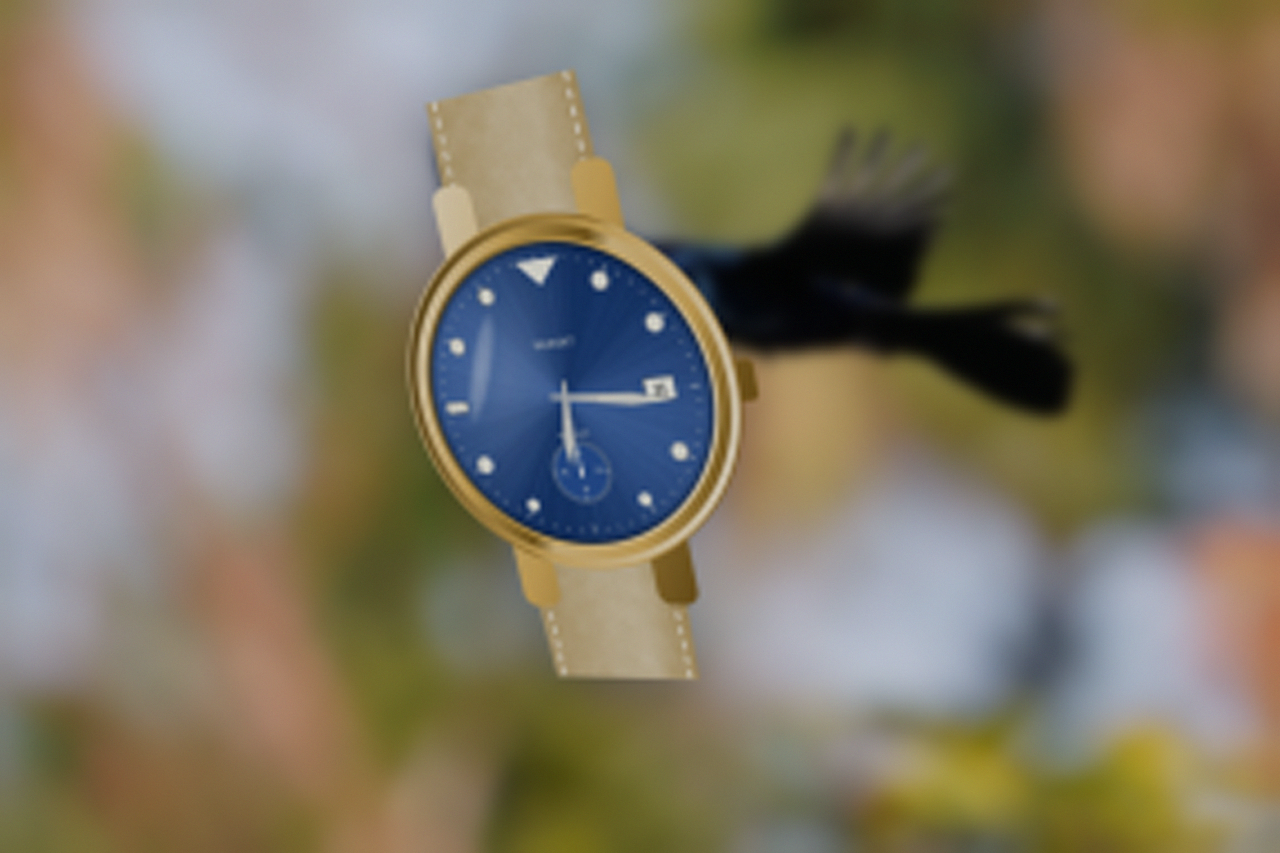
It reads 6 h 16 min
